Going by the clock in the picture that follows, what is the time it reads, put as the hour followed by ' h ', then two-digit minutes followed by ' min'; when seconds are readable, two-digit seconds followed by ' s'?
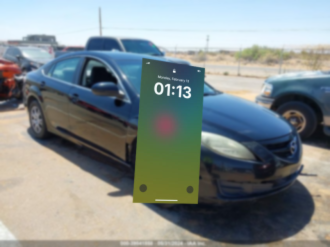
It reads 1 h 13 min
